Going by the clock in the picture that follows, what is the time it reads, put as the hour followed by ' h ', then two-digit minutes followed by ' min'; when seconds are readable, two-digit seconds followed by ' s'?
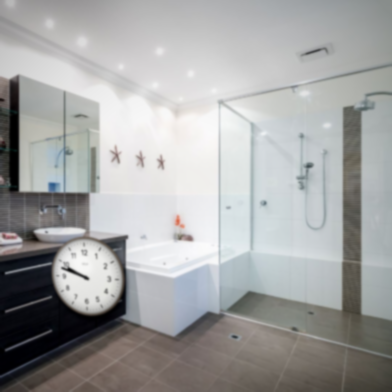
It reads 9 h 48 min
